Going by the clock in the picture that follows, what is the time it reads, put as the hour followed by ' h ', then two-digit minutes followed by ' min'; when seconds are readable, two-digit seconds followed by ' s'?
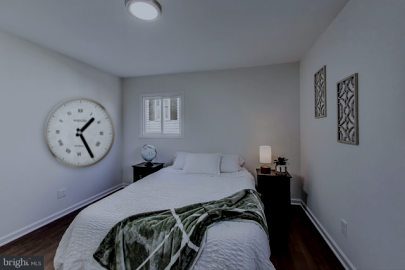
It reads 1 h 25 min
